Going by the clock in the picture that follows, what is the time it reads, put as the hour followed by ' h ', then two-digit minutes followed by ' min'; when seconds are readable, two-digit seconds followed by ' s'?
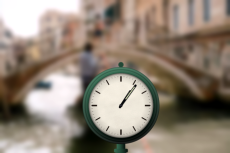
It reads 1 h 06 min
